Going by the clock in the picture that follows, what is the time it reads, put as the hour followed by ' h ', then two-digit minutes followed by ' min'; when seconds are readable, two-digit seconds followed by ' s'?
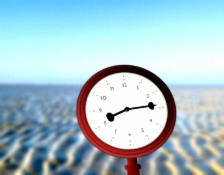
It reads 8 h 14 min
